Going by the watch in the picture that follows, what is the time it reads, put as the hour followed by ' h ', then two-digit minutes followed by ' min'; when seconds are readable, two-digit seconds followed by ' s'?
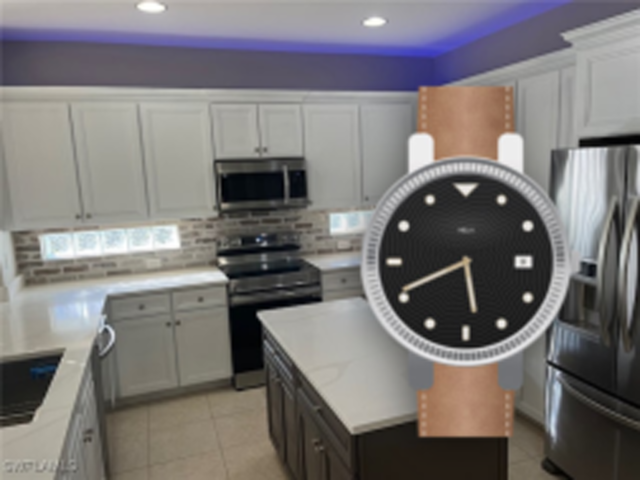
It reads 5 h 41 min
